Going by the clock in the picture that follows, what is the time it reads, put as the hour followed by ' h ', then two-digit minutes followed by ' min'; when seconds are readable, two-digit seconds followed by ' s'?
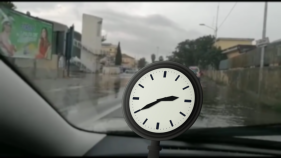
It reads 2 h 40 min
